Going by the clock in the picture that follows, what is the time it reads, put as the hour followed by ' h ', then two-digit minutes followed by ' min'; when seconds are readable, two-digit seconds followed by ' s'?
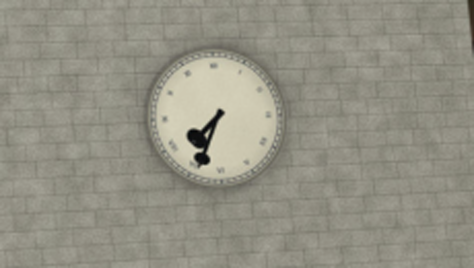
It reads 7 h 34 min
